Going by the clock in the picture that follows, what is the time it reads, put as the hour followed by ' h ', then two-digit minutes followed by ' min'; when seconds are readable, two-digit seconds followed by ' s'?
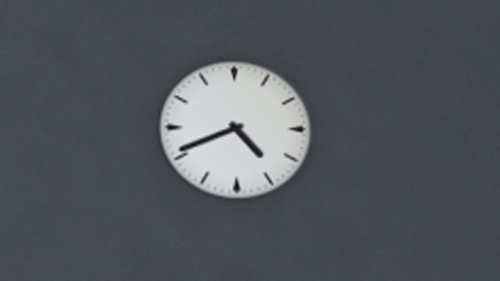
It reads 4 h 41 min
